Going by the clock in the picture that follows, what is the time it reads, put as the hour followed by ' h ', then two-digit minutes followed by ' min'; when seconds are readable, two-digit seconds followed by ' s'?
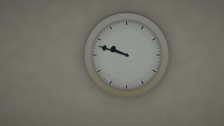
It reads 9 h 48 min
